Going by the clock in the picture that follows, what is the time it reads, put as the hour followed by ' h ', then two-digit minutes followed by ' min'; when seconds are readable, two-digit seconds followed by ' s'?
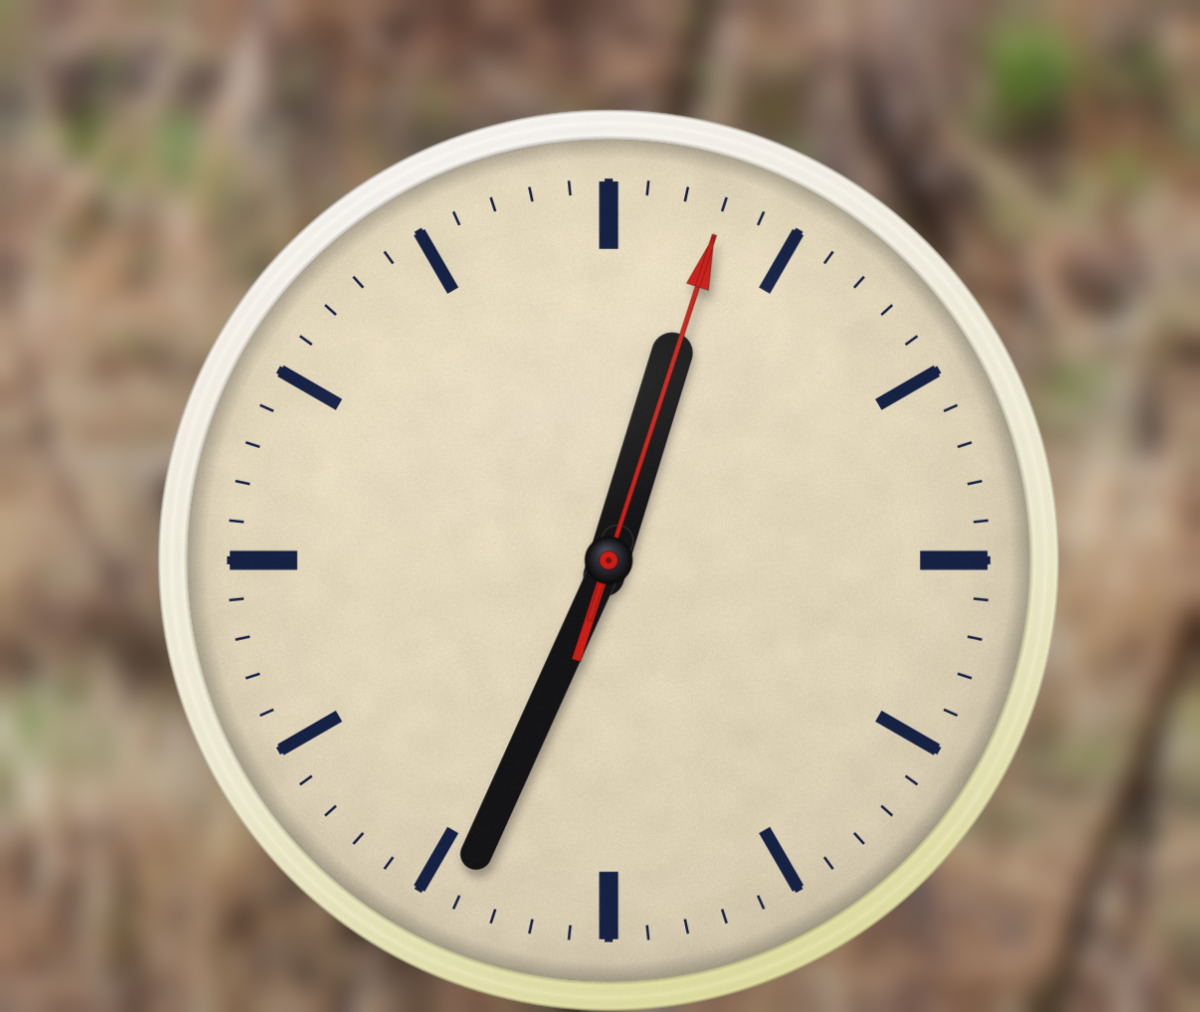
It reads 12 h 34 min 03 s
